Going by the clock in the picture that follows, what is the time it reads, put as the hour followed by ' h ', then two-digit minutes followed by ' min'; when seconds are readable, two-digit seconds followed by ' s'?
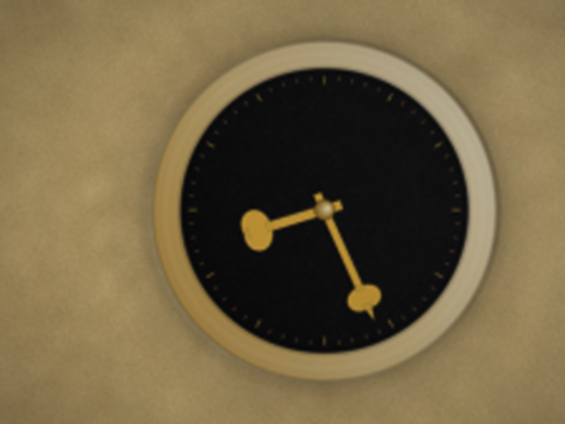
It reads 8 h 26 min
